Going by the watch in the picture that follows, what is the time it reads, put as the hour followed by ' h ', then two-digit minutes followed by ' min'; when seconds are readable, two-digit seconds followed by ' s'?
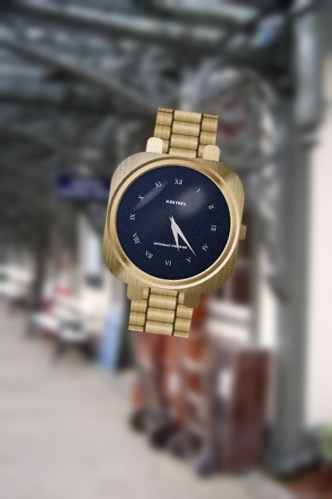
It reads 5 h 23 min
